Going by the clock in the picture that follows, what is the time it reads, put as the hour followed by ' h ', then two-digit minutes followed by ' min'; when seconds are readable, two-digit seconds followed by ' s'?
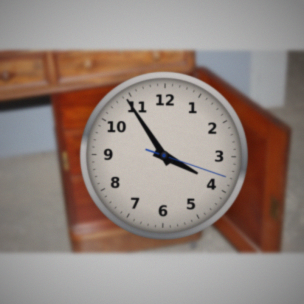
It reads 3 h 54 min 18 s
